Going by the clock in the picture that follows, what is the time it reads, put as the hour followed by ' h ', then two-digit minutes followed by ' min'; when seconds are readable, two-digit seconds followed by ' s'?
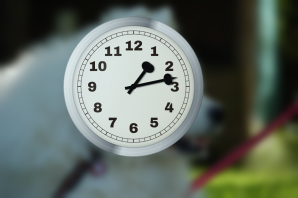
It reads 1 h 13 min
